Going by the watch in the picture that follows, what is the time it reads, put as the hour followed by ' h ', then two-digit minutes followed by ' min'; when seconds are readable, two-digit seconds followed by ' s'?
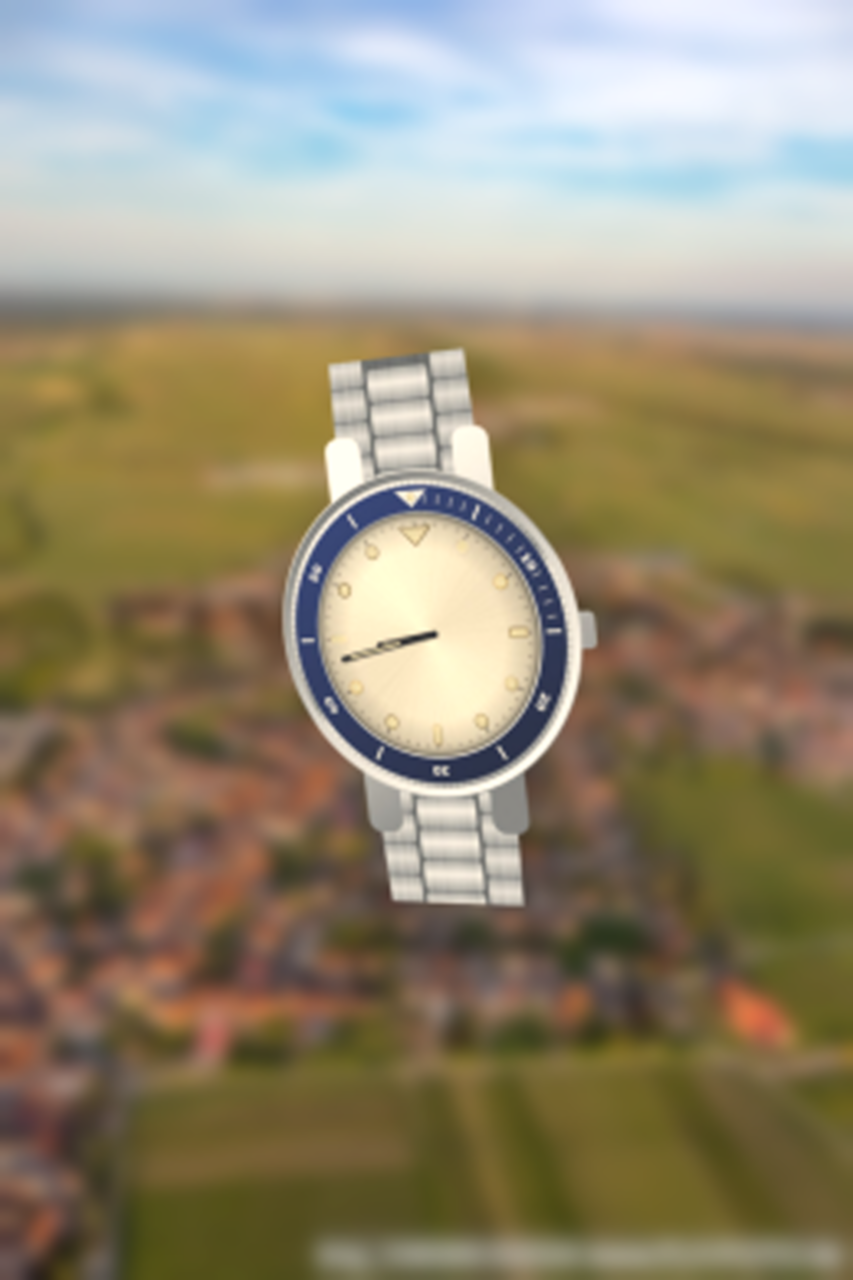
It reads 8 h 43 min
